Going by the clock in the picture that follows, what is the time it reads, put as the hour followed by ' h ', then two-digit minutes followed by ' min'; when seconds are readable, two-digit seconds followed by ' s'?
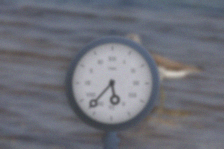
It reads 5 h 37 min
